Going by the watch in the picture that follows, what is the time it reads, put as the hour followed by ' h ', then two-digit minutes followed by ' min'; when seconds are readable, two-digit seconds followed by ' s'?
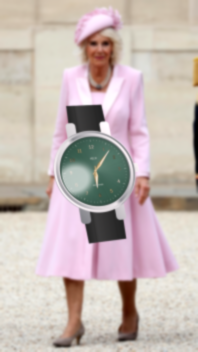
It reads 6 h 07 min
